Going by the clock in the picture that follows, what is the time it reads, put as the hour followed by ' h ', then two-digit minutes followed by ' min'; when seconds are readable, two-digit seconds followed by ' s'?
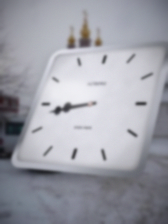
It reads 8 h 43 min
